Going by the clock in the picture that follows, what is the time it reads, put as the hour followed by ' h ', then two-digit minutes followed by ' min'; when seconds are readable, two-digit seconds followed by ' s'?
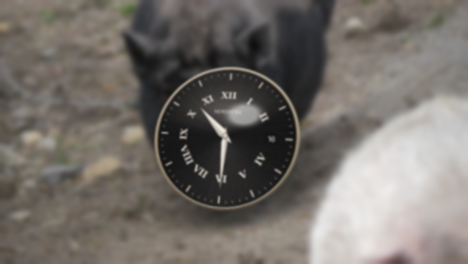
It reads 10 h 30 min
